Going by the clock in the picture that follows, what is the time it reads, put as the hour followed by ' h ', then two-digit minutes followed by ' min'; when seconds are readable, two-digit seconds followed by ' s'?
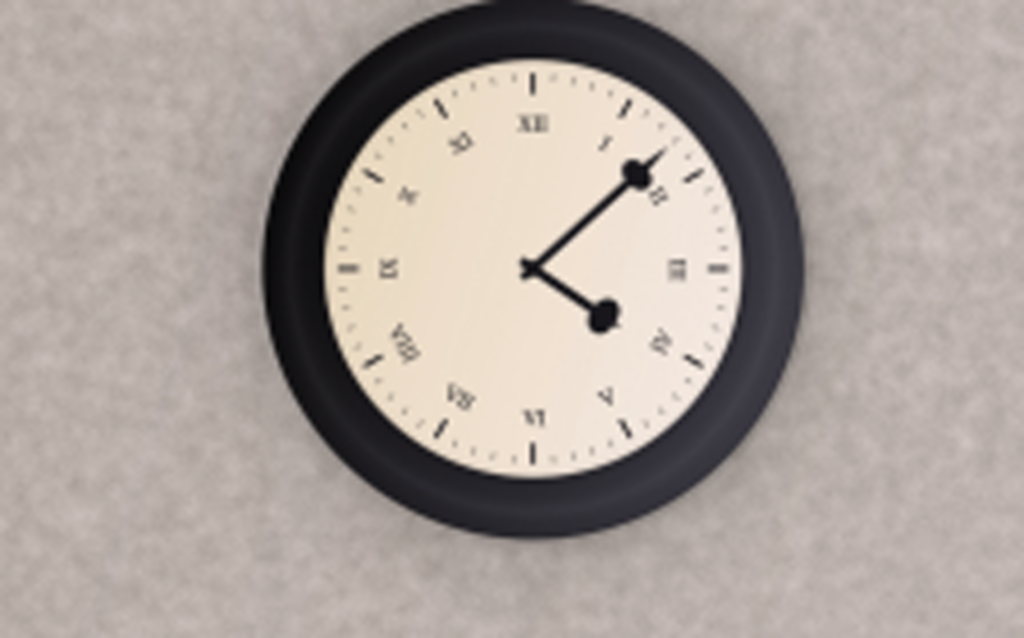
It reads 4 h 08 min
